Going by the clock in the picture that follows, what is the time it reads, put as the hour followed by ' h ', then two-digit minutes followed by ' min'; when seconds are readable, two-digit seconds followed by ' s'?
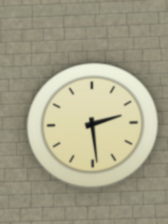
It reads 2 h 29 min
